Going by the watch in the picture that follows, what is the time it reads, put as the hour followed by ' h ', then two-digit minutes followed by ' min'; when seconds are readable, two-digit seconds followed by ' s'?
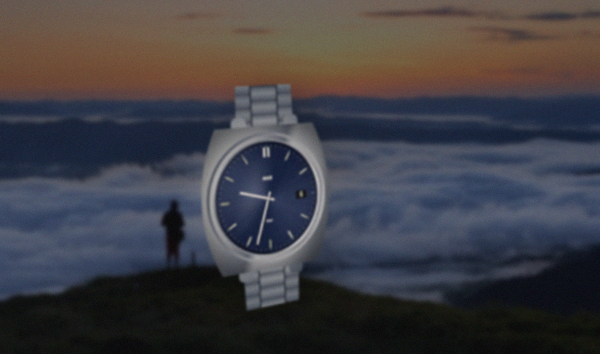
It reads 9 h 33 min
